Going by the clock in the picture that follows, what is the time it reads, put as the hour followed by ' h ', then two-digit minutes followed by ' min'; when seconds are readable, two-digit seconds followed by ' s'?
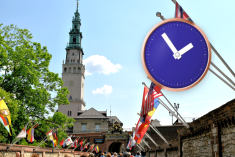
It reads 1 h 54 min
